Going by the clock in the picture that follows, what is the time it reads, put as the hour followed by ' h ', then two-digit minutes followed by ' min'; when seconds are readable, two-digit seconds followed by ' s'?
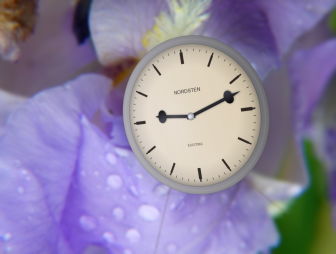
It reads 9 h 12 min
